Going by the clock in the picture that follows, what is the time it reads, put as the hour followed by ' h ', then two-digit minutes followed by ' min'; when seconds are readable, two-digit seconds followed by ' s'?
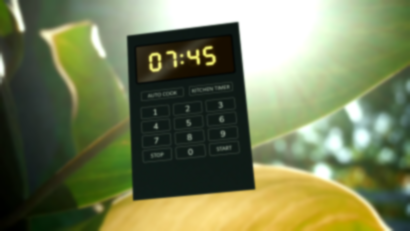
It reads 7 h 45 min
